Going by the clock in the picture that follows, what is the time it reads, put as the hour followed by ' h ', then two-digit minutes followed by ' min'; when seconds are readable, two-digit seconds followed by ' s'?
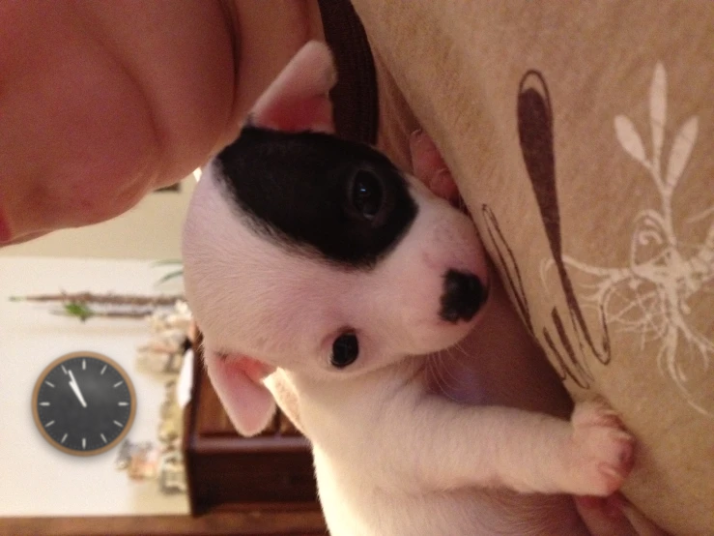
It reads 10 h 56 min
